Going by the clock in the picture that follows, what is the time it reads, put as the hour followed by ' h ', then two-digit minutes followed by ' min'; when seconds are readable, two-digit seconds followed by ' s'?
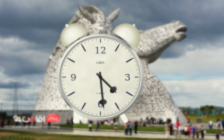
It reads 4 h 29 min
